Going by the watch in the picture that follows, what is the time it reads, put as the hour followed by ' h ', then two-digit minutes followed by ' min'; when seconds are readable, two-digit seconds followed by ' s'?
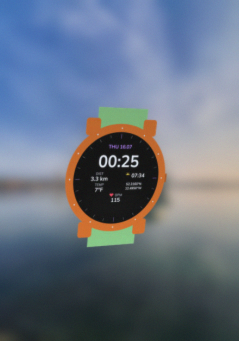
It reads 0 h 25 min
